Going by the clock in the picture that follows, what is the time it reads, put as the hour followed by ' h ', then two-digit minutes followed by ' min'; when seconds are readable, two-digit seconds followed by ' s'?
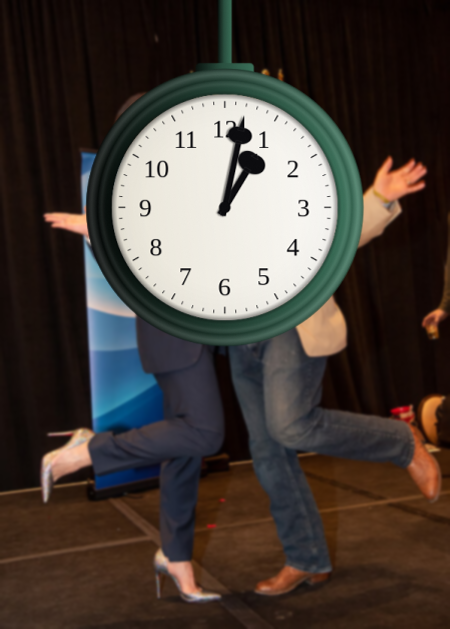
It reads 1 h 02 min
